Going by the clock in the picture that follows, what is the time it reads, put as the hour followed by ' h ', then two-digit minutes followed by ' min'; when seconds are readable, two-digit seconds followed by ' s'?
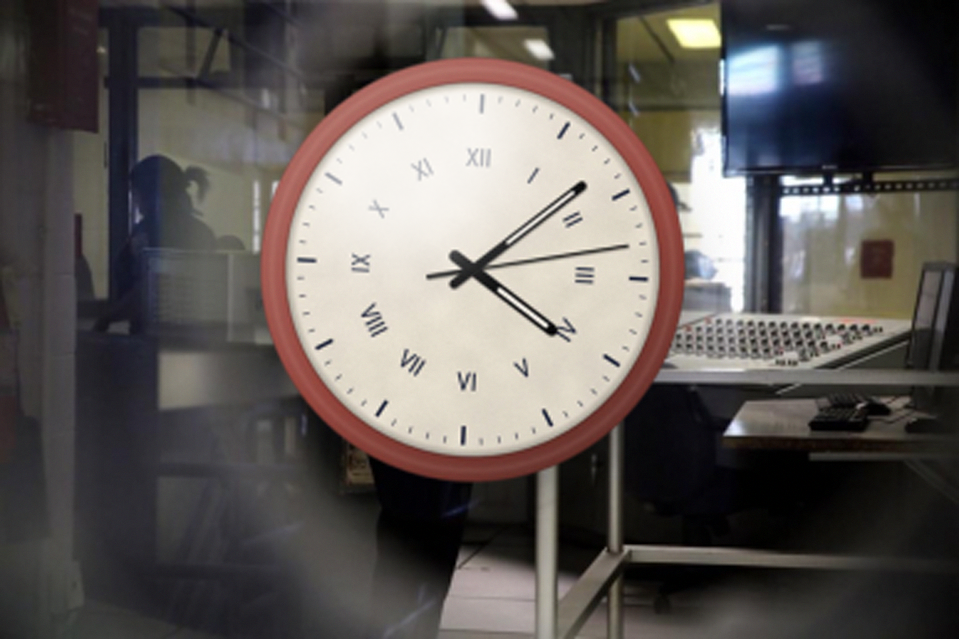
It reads 4 h 08 min 13 s
